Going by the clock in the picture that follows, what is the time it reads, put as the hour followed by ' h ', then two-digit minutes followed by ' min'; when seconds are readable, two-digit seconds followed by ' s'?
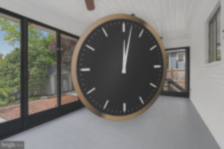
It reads 12 h 02 min
